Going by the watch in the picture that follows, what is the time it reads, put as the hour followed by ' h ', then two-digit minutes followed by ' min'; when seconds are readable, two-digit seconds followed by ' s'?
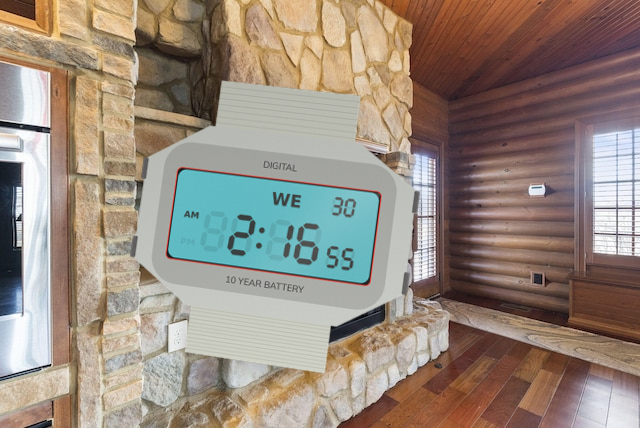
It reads 2 h 16 min 55 s
